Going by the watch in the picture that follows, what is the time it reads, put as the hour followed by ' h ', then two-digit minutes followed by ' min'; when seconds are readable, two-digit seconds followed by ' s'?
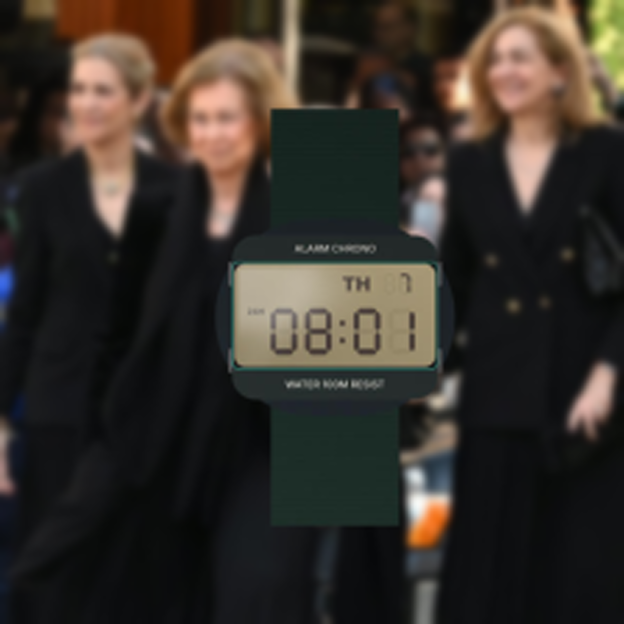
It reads 8 h 01 min
